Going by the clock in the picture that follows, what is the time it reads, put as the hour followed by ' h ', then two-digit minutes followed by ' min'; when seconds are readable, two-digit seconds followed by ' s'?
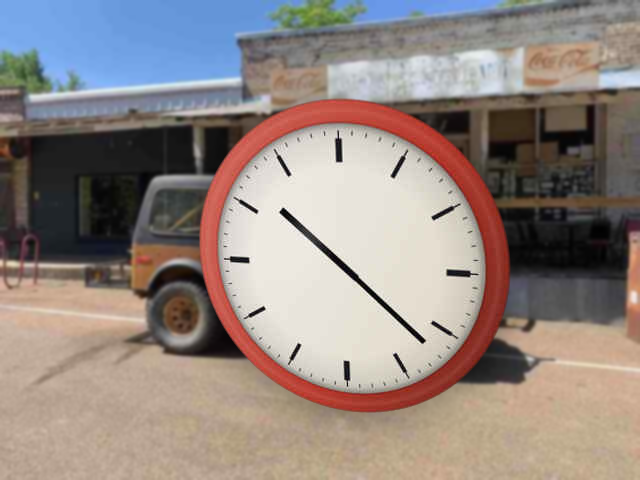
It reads 10 h 22 min
